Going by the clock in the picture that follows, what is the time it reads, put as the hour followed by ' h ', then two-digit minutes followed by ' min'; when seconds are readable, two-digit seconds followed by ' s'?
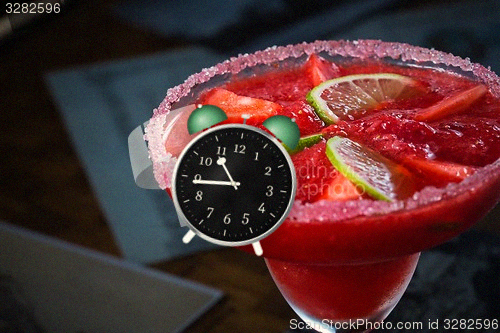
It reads 10 h 44 min
